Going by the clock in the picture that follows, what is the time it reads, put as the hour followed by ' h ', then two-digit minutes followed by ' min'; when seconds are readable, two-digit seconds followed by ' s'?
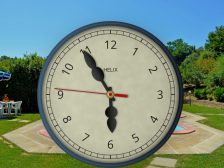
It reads 5 h 54 min 46 s
